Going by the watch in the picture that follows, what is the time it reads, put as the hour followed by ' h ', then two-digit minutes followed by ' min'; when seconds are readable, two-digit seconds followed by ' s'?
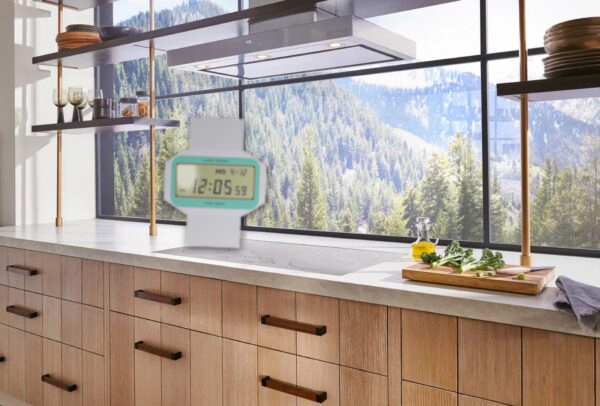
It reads 12 h 05 min
